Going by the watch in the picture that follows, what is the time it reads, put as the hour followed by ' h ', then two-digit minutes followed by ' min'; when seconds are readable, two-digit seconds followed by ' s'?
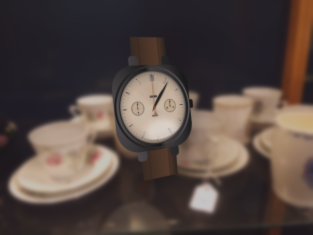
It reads 1 h 06 min
